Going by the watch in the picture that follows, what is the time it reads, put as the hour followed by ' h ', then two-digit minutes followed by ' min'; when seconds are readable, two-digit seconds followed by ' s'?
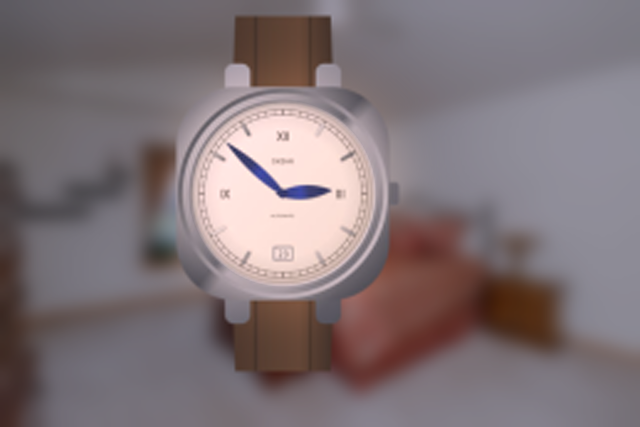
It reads 2 h 52 min
